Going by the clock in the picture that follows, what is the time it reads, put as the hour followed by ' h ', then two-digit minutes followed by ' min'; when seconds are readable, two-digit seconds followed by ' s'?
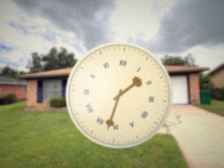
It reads 1 h 32 min
